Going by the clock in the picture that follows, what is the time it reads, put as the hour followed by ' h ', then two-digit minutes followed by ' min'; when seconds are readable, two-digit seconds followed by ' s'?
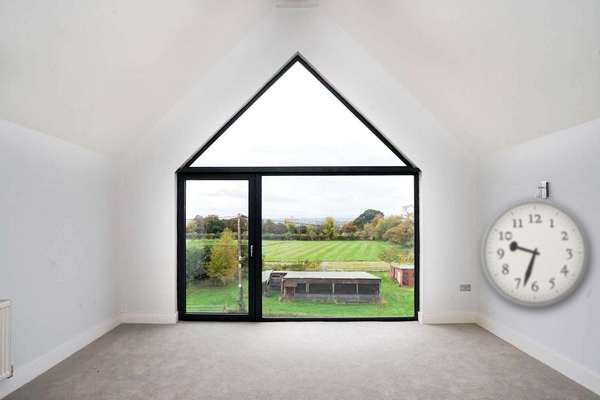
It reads 9 h 33 min
